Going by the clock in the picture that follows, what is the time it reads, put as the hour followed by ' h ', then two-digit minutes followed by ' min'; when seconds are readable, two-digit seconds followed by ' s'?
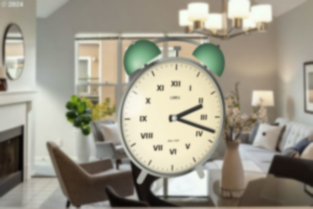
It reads 2 h 18 min
